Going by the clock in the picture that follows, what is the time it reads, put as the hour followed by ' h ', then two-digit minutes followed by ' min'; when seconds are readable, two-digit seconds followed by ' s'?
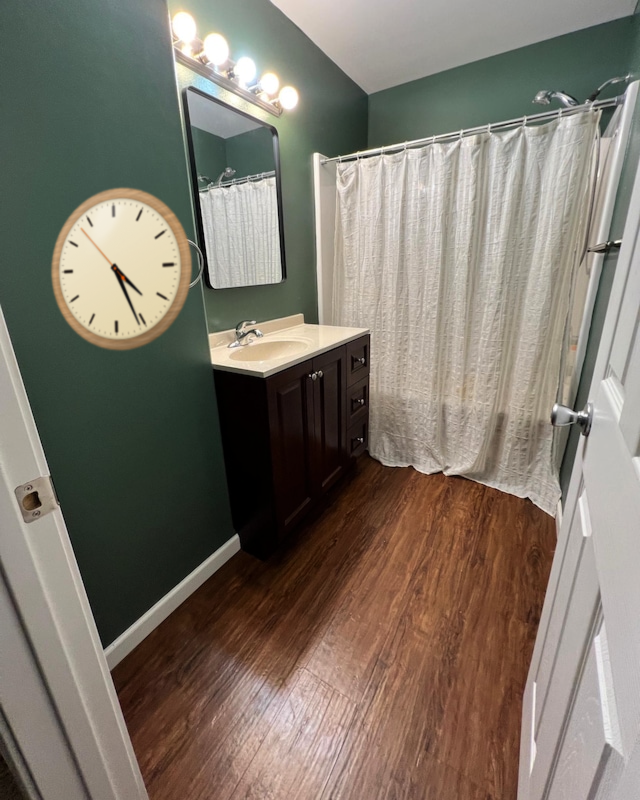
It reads 4 h 25 min 53 s
